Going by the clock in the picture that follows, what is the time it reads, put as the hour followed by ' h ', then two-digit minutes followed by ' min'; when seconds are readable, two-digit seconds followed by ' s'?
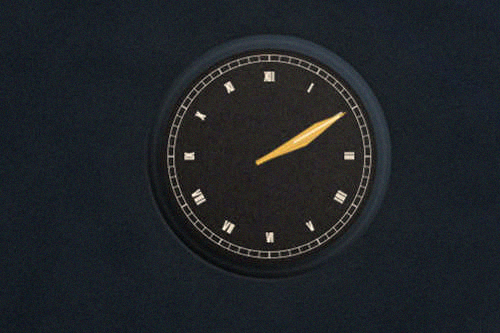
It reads 2 h 10 min
